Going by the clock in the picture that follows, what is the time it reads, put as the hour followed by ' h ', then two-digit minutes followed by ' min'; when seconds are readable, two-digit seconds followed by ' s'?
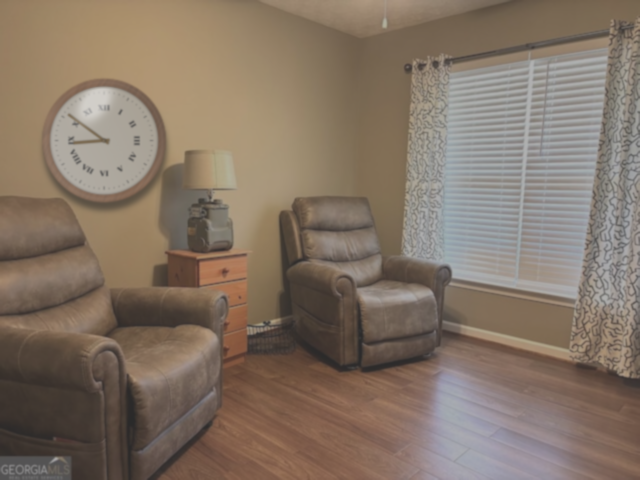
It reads 8 h 51 min
